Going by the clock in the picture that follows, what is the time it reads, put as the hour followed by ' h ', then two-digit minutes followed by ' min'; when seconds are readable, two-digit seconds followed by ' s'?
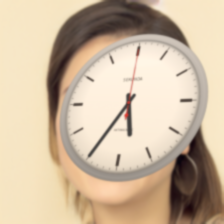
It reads 5 h 35 min 00 s
